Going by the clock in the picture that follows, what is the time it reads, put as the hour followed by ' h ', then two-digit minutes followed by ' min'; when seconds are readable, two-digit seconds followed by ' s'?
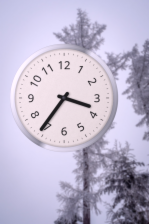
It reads 3 h 36 min
